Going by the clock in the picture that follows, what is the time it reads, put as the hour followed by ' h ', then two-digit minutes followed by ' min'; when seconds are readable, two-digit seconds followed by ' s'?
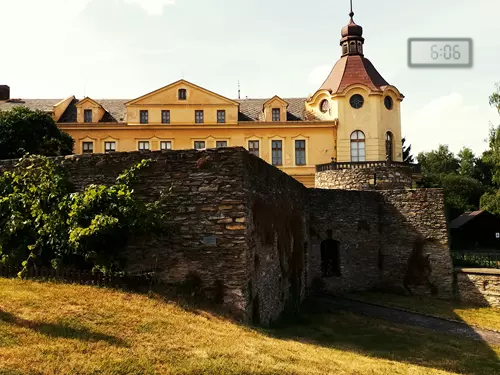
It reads 6 h 06 min
